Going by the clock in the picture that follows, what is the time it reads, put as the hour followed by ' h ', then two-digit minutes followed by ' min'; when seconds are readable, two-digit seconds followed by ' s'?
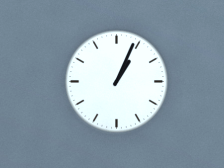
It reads 1 h 04 min
